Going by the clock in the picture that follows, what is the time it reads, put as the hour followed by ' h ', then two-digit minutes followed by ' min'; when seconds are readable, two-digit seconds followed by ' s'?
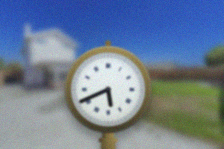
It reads 5 h 41 min
